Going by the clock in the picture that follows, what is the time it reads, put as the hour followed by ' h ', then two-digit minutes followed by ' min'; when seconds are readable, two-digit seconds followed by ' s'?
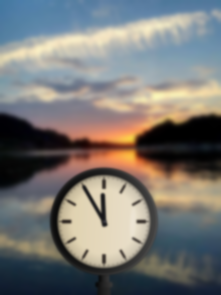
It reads 11 h 55 min
